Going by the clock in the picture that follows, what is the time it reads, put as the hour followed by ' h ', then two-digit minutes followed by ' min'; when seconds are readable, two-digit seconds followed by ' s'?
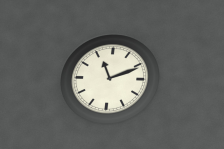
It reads 11 h 11 min
